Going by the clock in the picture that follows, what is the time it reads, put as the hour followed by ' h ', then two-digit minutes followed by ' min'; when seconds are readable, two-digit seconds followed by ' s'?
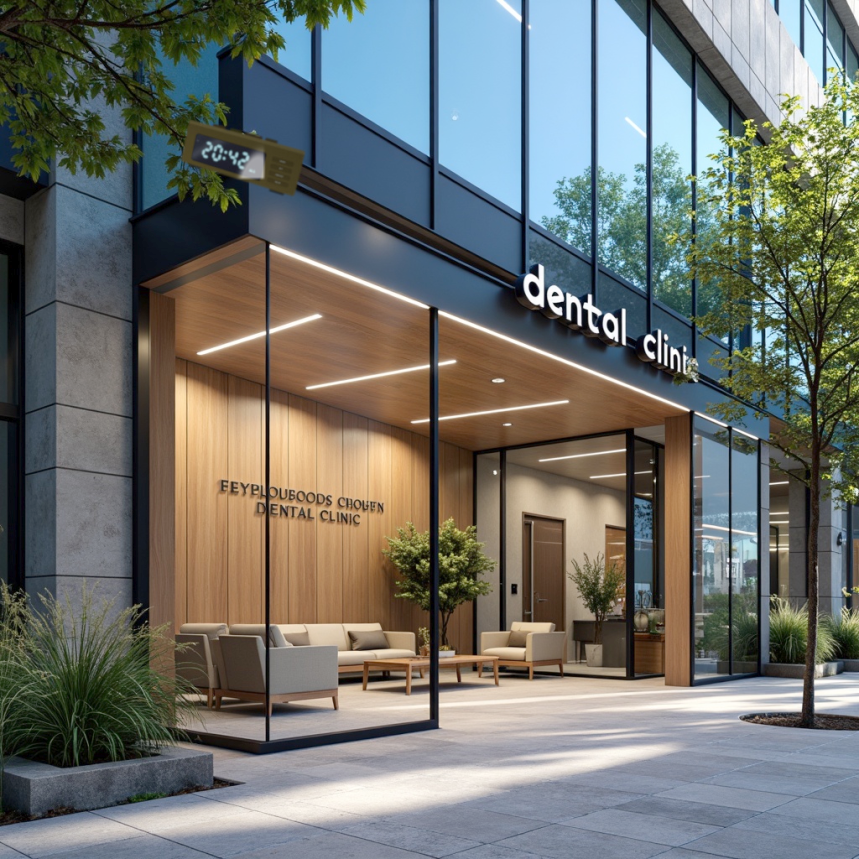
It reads 20 h 42 min
